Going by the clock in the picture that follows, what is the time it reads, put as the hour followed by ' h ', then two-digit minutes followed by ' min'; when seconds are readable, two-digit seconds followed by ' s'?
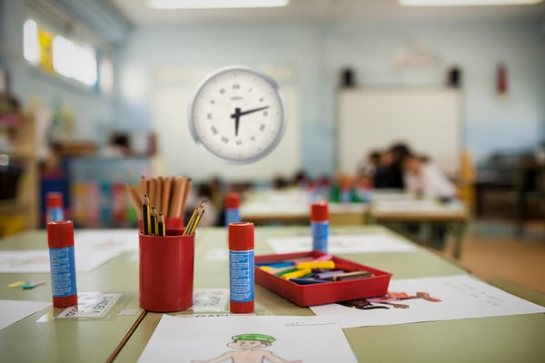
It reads 6 h 13 min
